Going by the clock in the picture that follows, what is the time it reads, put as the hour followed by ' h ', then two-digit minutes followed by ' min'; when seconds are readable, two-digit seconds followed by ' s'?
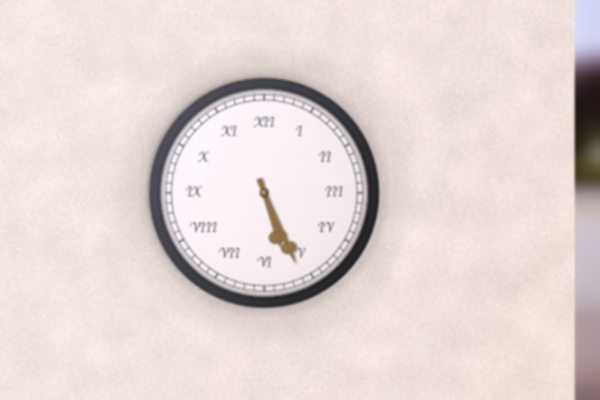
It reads 5 h 26 min
